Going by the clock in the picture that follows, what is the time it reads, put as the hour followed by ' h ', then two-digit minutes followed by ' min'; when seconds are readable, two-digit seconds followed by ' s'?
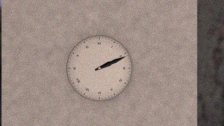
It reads 2 h 11 min
